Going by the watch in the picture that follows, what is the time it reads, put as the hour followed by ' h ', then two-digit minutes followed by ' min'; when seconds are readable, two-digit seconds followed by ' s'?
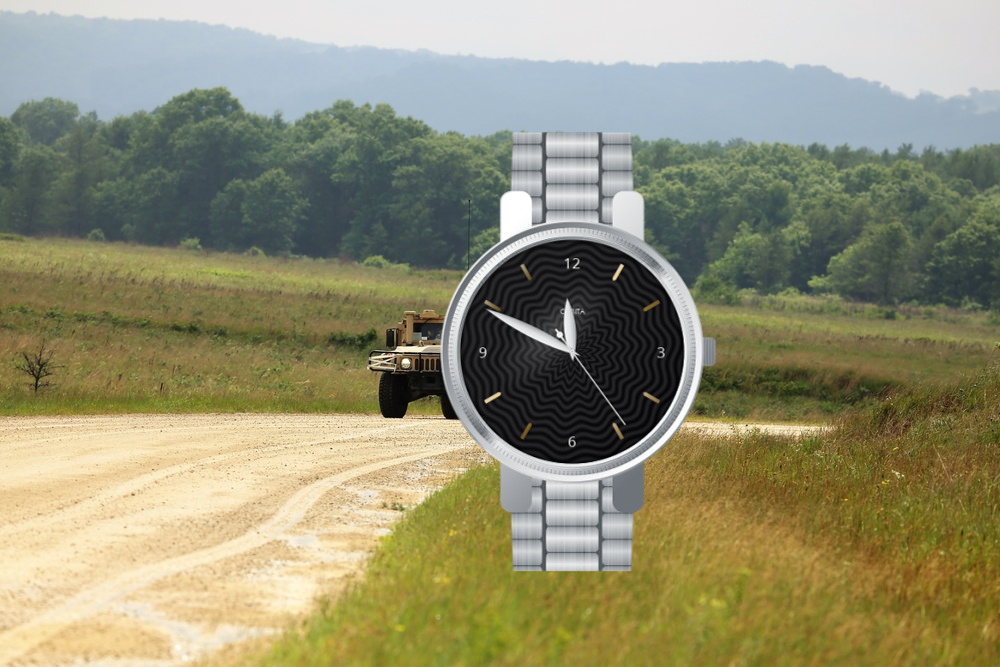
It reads 11 h 49 min 24 s
